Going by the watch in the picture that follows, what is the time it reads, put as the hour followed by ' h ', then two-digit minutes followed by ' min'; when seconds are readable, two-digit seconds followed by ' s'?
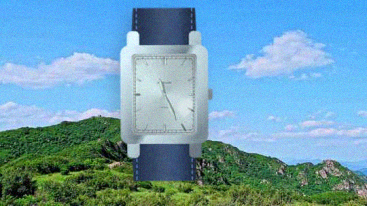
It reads 11 h 26 min
